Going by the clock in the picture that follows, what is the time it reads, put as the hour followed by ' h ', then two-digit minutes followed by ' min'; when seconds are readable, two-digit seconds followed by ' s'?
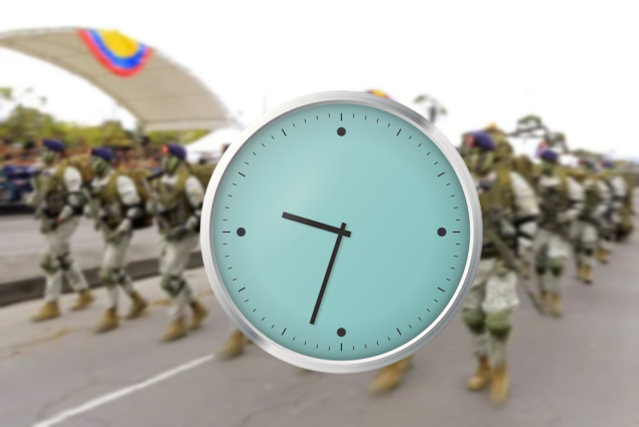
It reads 9 h 33 min
